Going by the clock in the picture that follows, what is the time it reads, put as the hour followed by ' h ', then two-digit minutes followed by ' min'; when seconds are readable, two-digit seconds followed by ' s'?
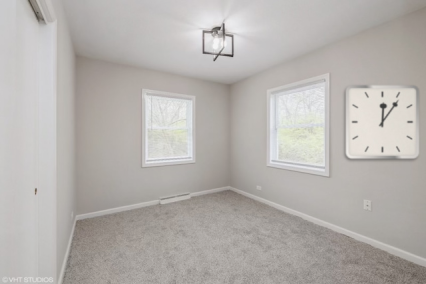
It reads 12 h 06 min
